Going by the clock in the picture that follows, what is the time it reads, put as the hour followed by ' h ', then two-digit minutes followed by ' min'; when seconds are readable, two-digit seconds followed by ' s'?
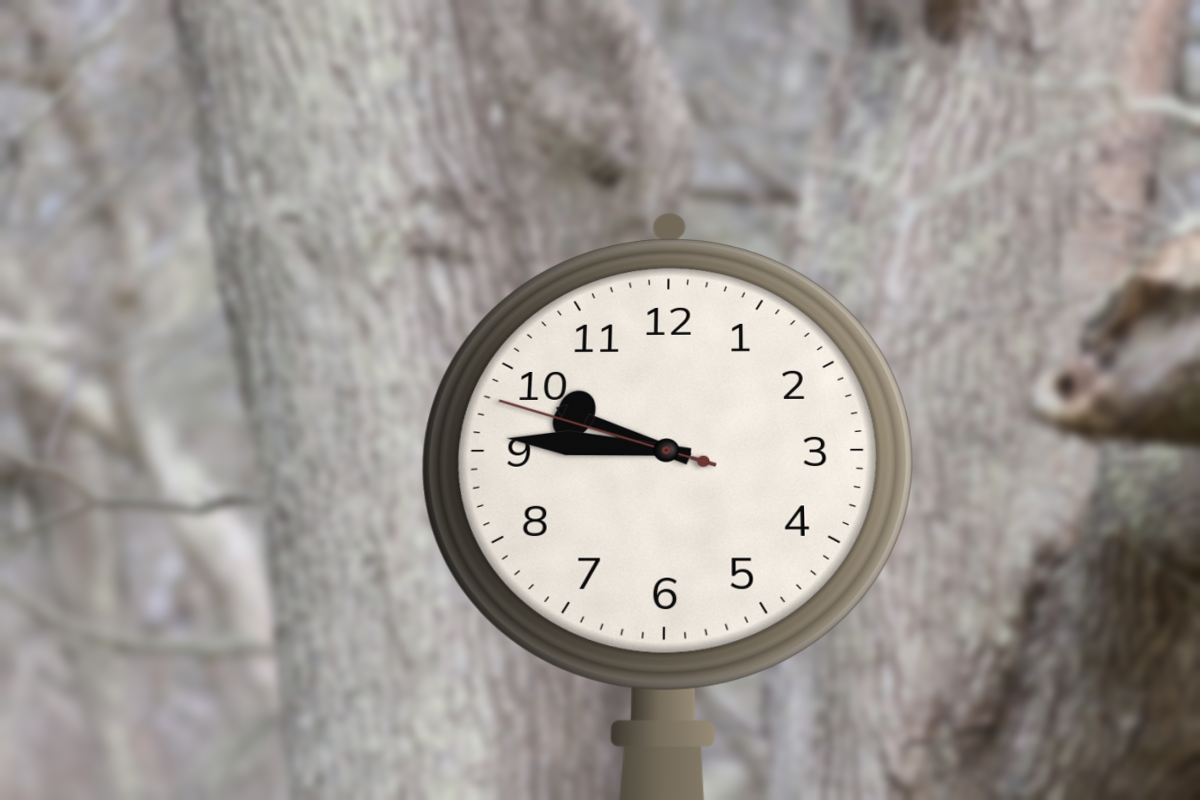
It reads 9 h 45 min 48 s
